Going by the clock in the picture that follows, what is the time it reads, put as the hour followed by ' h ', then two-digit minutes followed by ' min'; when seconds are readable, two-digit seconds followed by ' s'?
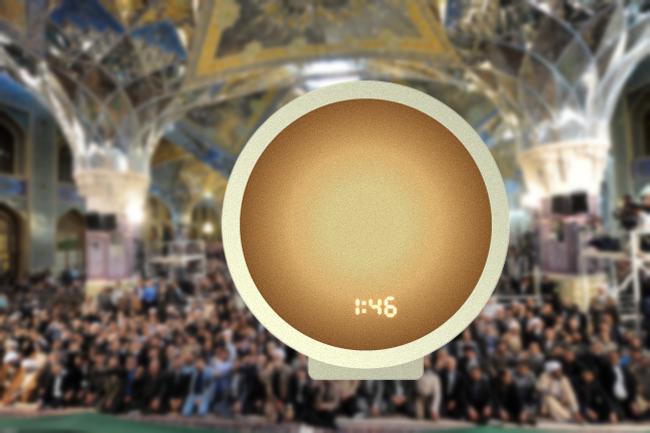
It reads 1 h 46 min
